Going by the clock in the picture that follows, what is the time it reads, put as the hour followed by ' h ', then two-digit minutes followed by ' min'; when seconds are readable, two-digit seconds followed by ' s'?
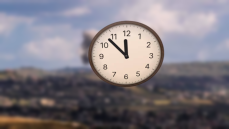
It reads 11 h 53 min
